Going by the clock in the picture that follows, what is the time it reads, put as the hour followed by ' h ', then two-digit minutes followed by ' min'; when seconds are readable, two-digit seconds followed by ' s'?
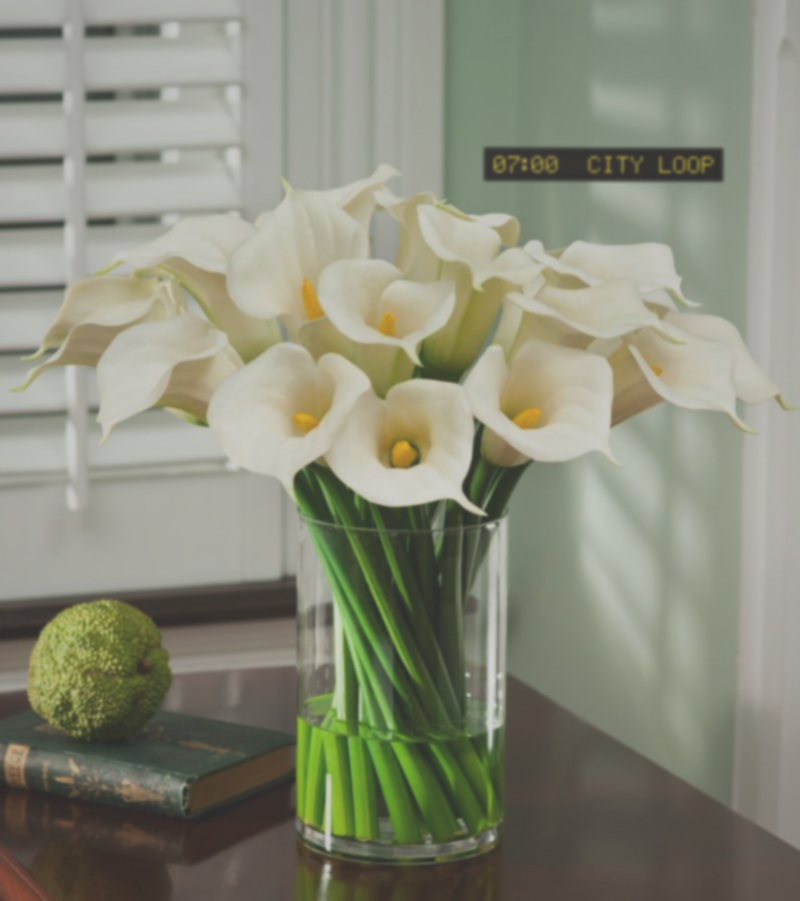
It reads 7 h 00 min
